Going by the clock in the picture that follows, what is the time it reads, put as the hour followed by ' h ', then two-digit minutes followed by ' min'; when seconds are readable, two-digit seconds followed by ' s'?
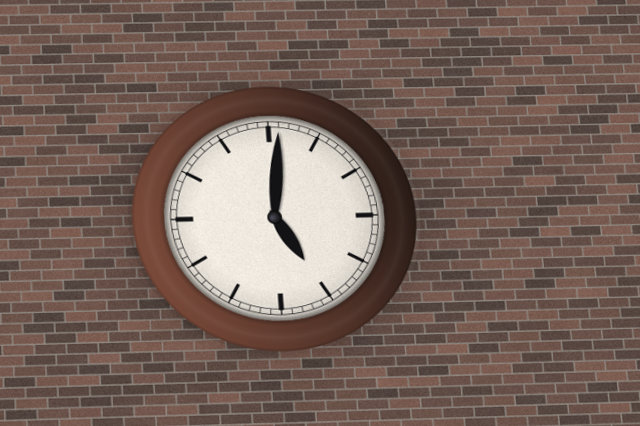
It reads 5 h 01 min
